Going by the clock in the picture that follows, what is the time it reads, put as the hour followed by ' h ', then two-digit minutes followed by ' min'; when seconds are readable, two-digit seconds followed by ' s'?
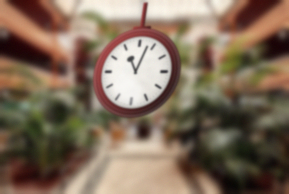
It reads 11 h 03 min
